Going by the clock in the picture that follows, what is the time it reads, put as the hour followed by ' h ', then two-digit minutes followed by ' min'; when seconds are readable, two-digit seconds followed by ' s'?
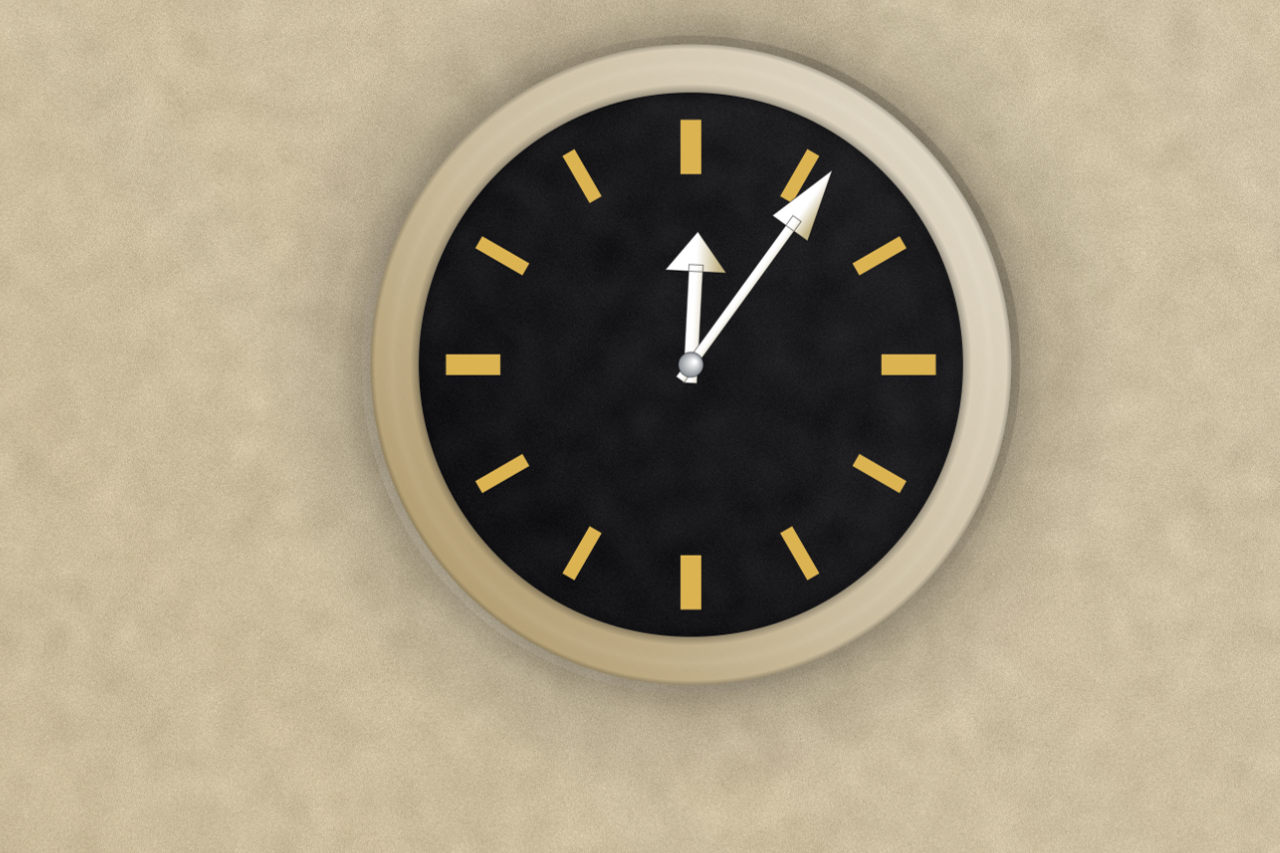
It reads 12 h 06 min
